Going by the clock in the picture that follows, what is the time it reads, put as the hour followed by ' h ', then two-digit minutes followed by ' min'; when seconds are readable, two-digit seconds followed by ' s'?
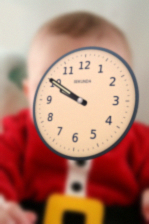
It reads 9 h 50 min
